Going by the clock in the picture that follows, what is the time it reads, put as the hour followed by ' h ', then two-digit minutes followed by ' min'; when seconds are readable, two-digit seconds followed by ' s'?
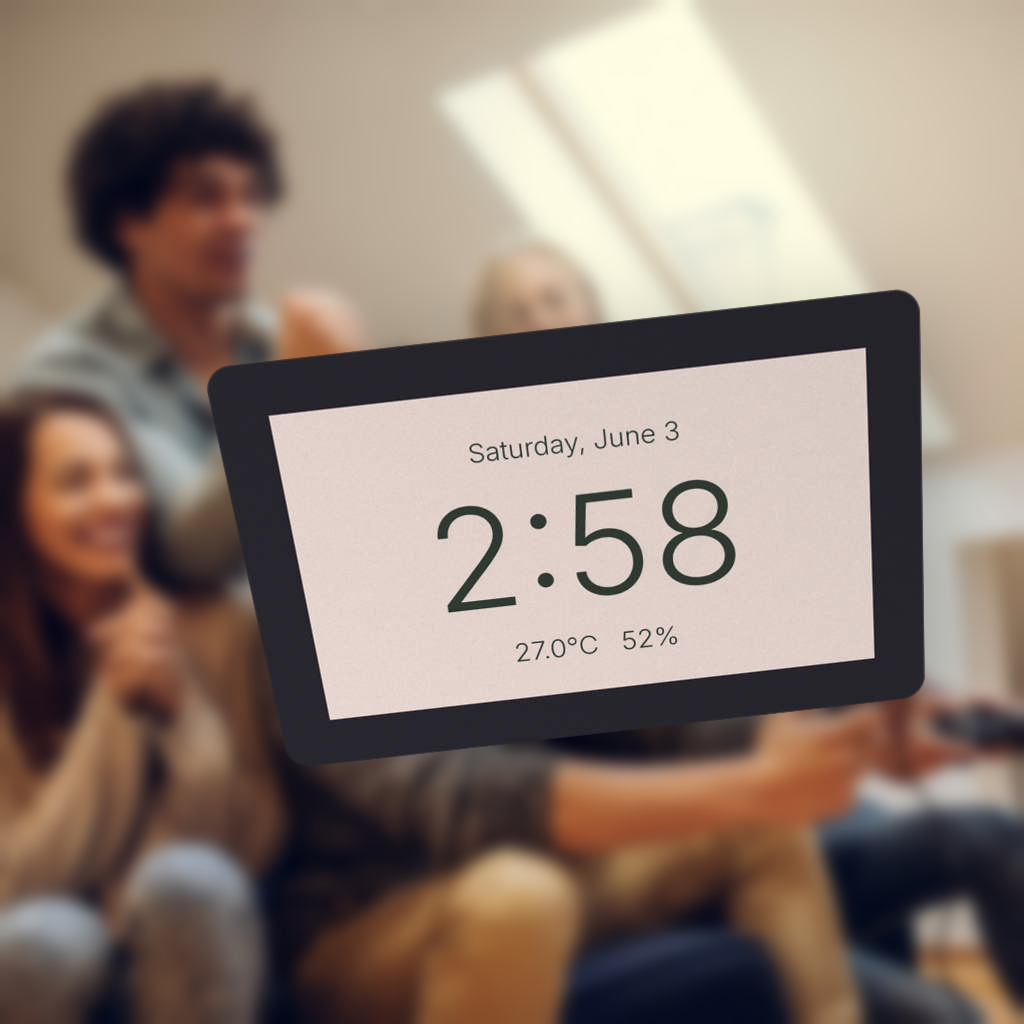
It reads 2 h 58 min
